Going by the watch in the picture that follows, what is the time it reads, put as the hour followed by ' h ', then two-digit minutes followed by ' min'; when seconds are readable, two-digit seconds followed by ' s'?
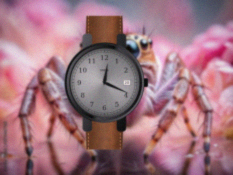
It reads 12 h 19 min
